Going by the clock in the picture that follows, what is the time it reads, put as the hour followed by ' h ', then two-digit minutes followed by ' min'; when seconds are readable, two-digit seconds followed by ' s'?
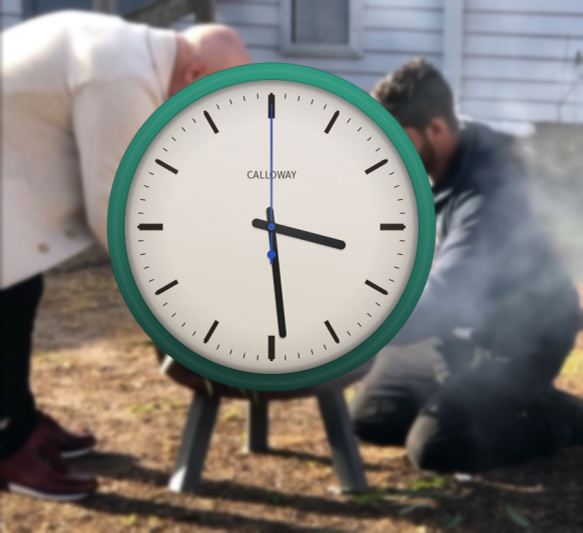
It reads 3 h 29 min 00 s
